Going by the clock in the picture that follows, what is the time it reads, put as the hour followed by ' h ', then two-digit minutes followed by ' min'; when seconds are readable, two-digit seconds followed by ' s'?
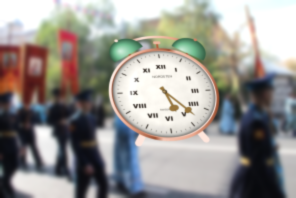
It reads 5 h 23 min
